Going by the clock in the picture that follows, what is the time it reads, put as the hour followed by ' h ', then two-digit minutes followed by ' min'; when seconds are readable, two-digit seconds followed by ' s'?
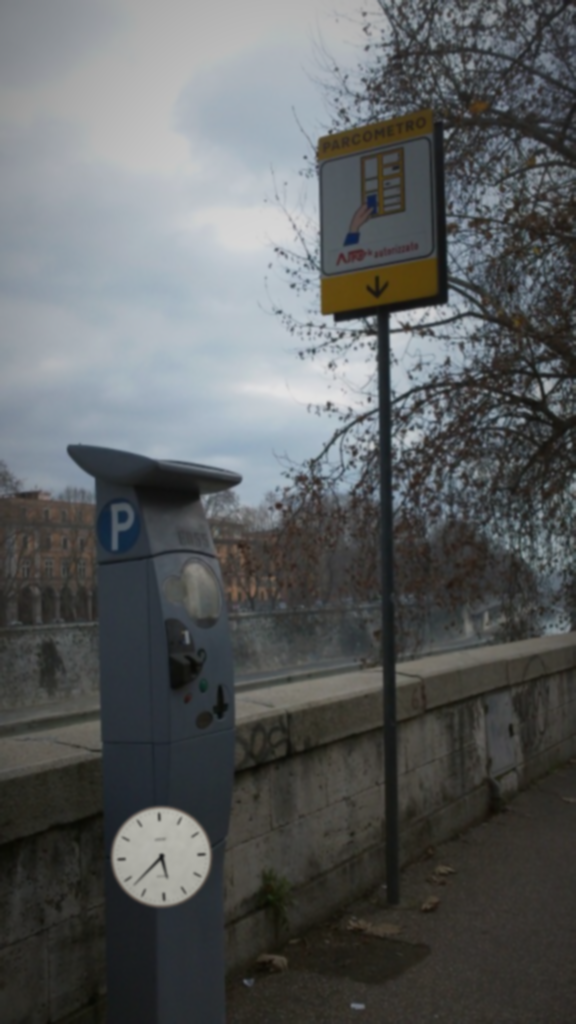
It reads 5 h 38 min
